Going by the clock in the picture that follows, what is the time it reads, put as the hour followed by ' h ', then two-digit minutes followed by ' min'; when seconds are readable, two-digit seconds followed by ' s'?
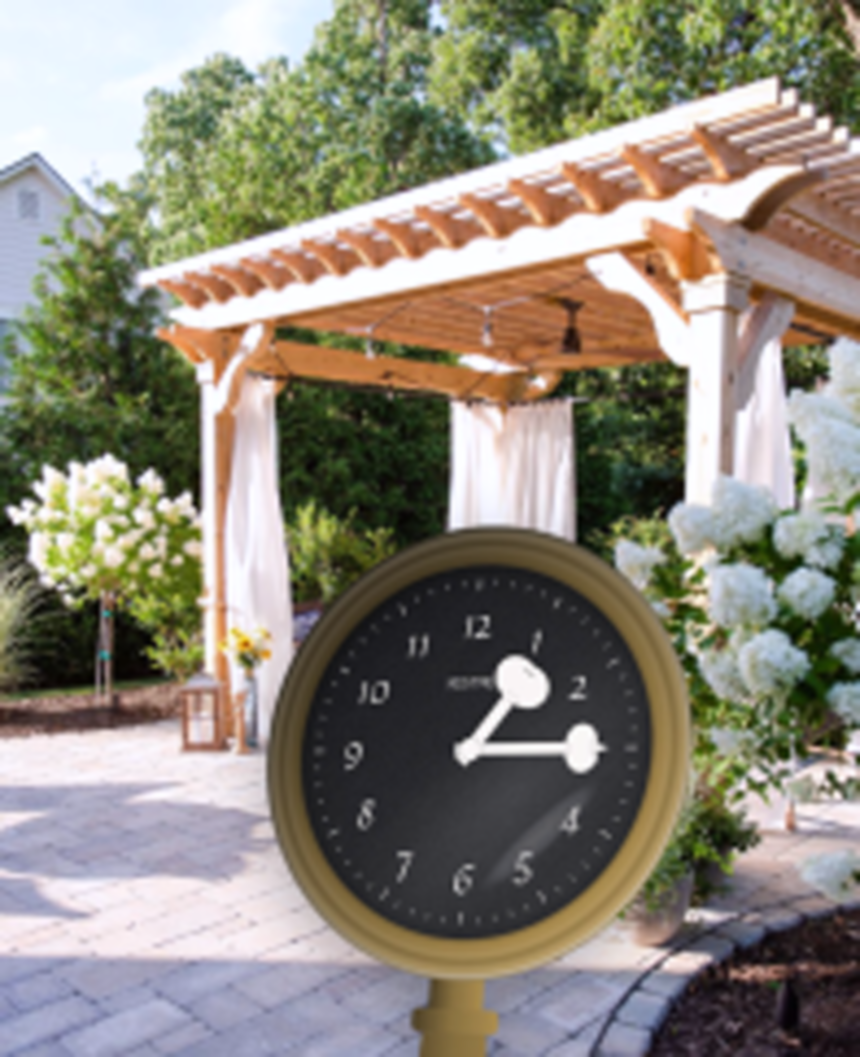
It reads 1 h 15 min
